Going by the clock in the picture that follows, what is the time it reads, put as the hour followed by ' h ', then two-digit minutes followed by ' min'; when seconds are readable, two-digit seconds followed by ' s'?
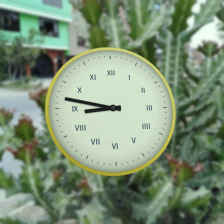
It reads 8 h 47 min
